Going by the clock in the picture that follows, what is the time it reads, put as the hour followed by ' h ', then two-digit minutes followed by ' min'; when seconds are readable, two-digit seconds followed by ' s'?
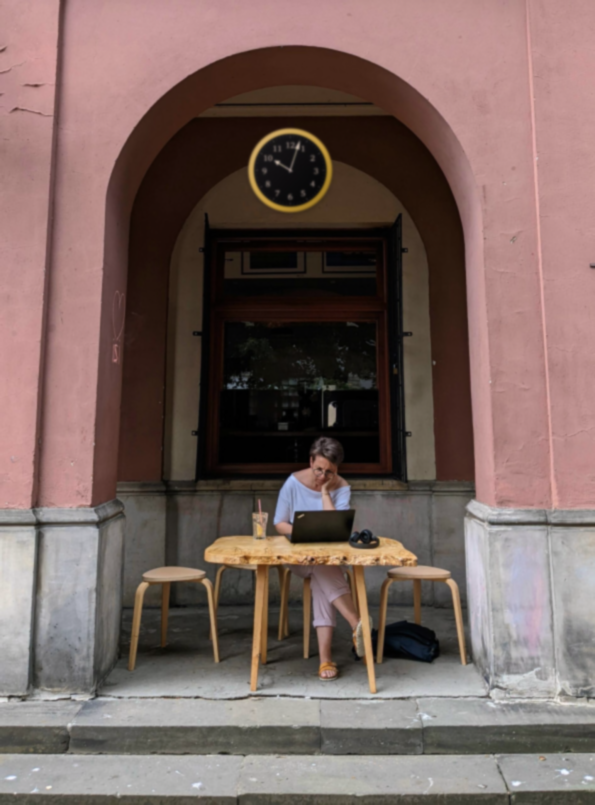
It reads 10 h 03 min
